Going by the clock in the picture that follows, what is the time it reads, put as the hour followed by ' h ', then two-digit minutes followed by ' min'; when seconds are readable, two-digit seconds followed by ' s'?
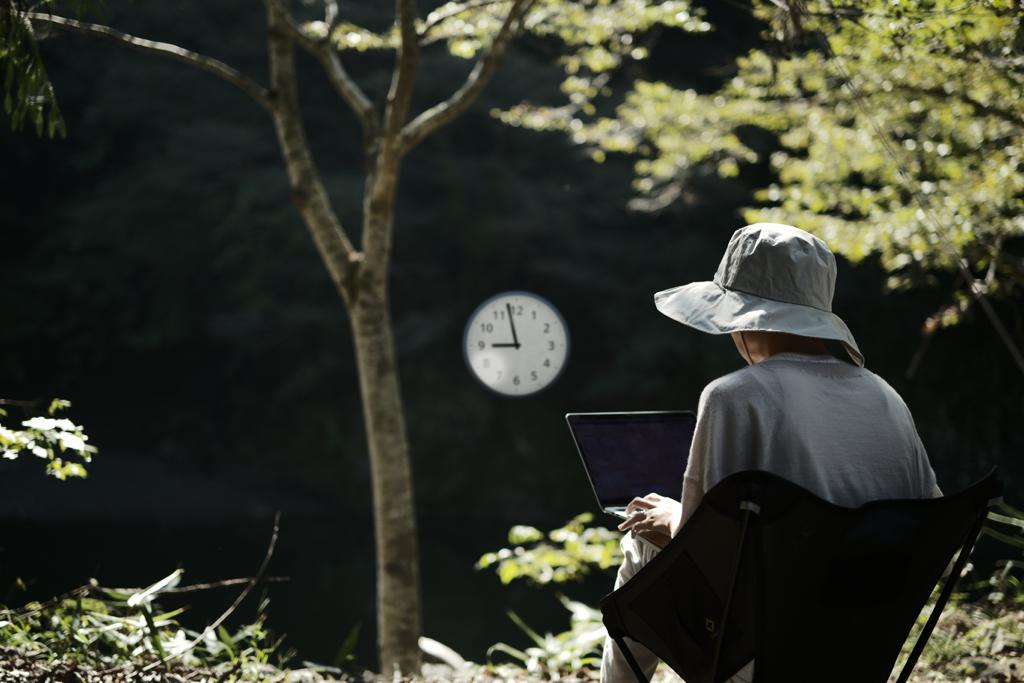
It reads 8 h 58 min
